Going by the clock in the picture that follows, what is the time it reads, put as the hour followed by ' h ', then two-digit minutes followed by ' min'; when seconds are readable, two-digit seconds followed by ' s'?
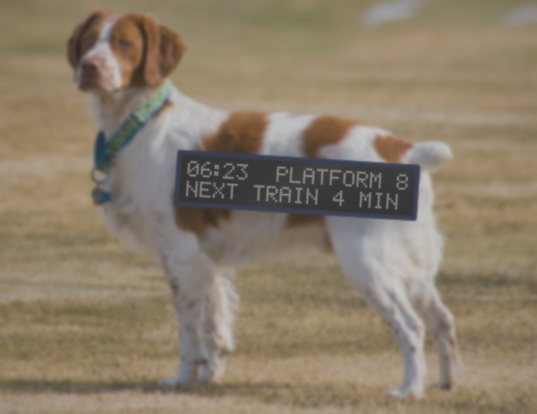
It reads 6 h 23 min
